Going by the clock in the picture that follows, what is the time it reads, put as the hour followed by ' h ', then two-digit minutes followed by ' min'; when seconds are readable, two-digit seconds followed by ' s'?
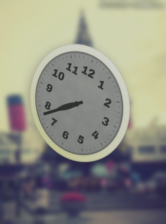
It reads 7 h 38 min
